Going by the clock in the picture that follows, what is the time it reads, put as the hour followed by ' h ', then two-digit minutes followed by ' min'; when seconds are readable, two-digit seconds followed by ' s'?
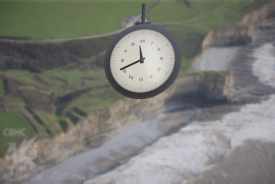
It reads 11 h 41 min
